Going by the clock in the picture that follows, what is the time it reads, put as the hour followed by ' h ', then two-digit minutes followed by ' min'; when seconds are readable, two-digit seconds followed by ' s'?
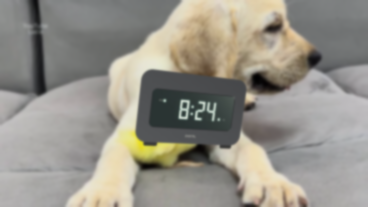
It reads 8 h 24 min
